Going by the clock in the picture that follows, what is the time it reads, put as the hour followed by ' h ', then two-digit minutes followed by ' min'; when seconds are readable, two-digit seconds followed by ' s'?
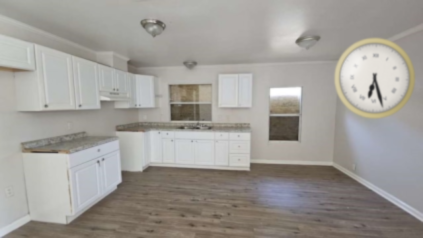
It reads 6 h 27 min
